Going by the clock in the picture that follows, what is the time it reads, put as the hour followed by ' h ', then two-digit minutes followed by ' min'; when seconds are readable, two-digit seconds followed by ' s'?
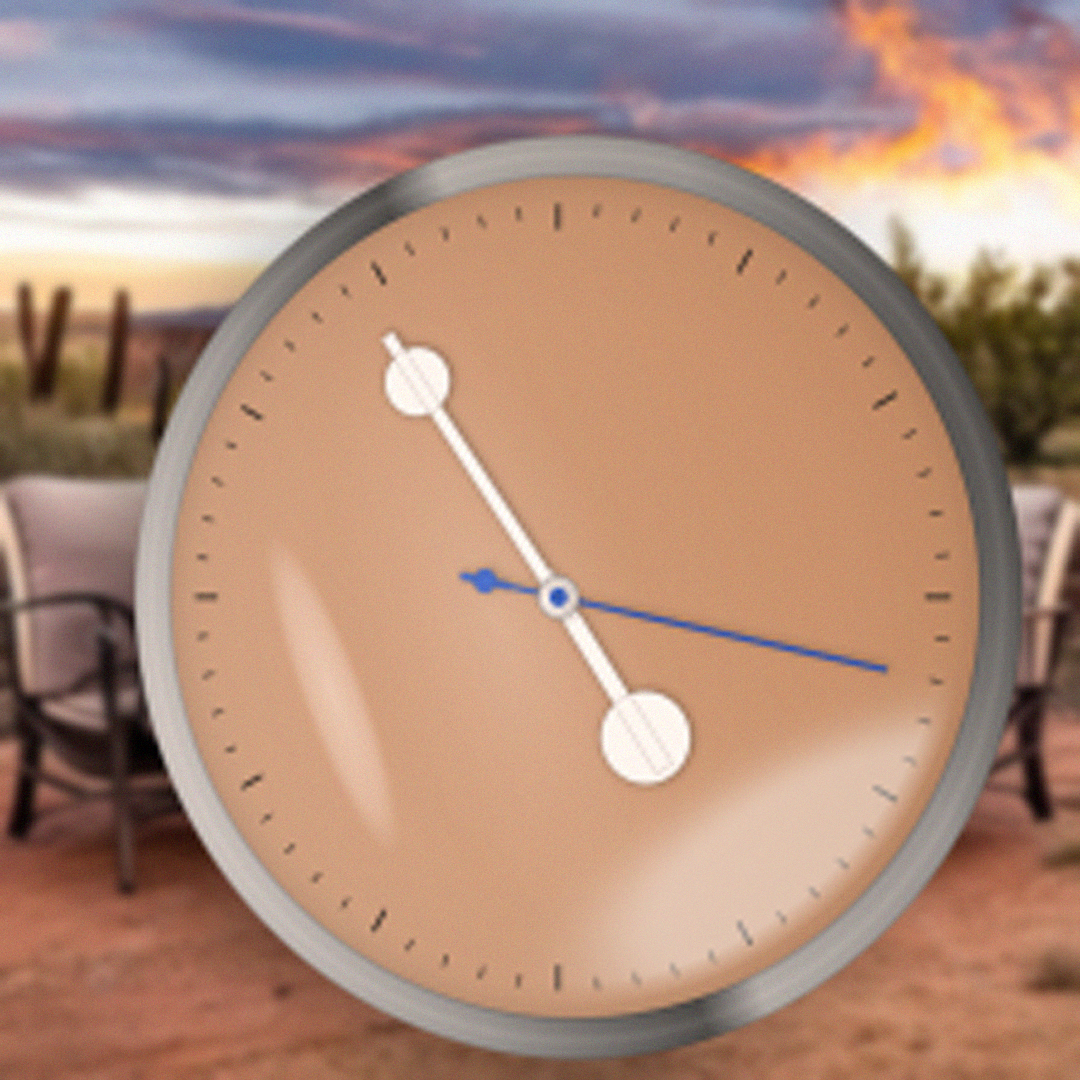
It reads 4 h 54 min 17 s
